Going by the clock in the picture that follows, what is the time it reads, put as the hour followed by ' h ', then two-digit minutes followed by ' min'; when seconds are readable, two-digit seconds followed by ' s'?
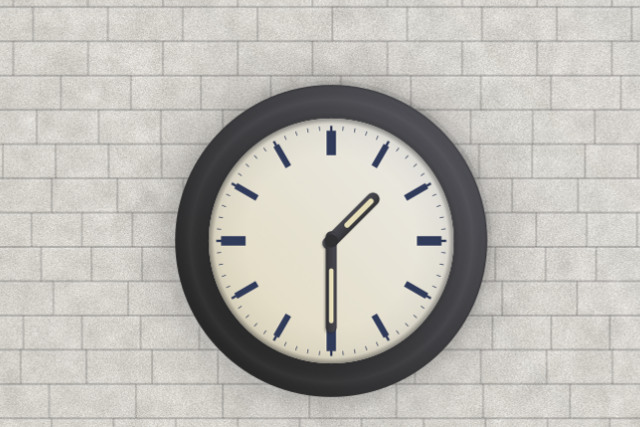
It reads 1 h 30 min
